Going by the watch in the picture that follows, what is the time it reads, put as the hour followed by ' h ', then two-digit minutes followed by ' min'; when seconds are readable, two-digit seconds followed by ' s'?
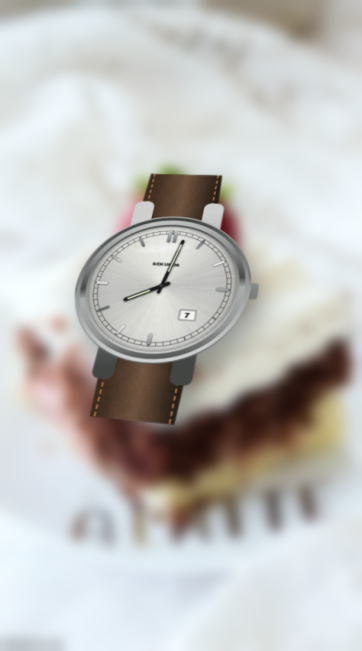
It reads 8 h 02 min
